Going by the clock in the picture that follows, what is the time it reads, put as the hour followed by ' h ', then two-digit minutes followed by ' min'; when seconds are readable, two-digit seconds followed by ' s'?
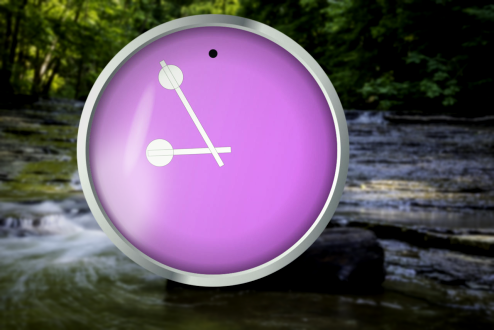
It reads 8 h 55 min
